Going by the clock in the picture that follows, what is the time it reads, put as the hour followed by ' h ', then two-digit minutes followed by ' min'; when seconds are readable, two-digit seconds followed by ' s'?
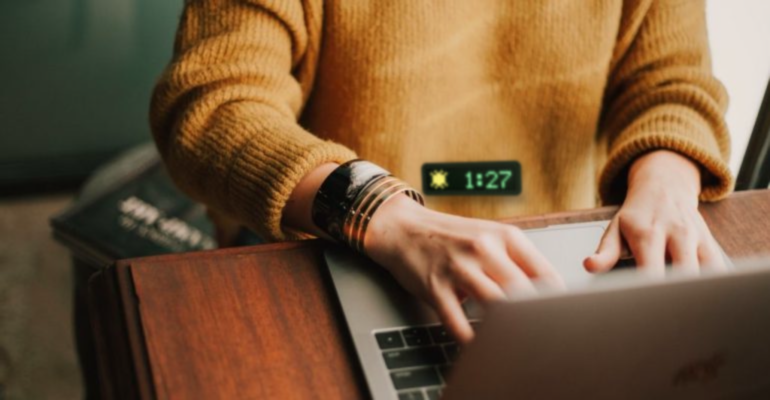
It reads 1 h 27 min
